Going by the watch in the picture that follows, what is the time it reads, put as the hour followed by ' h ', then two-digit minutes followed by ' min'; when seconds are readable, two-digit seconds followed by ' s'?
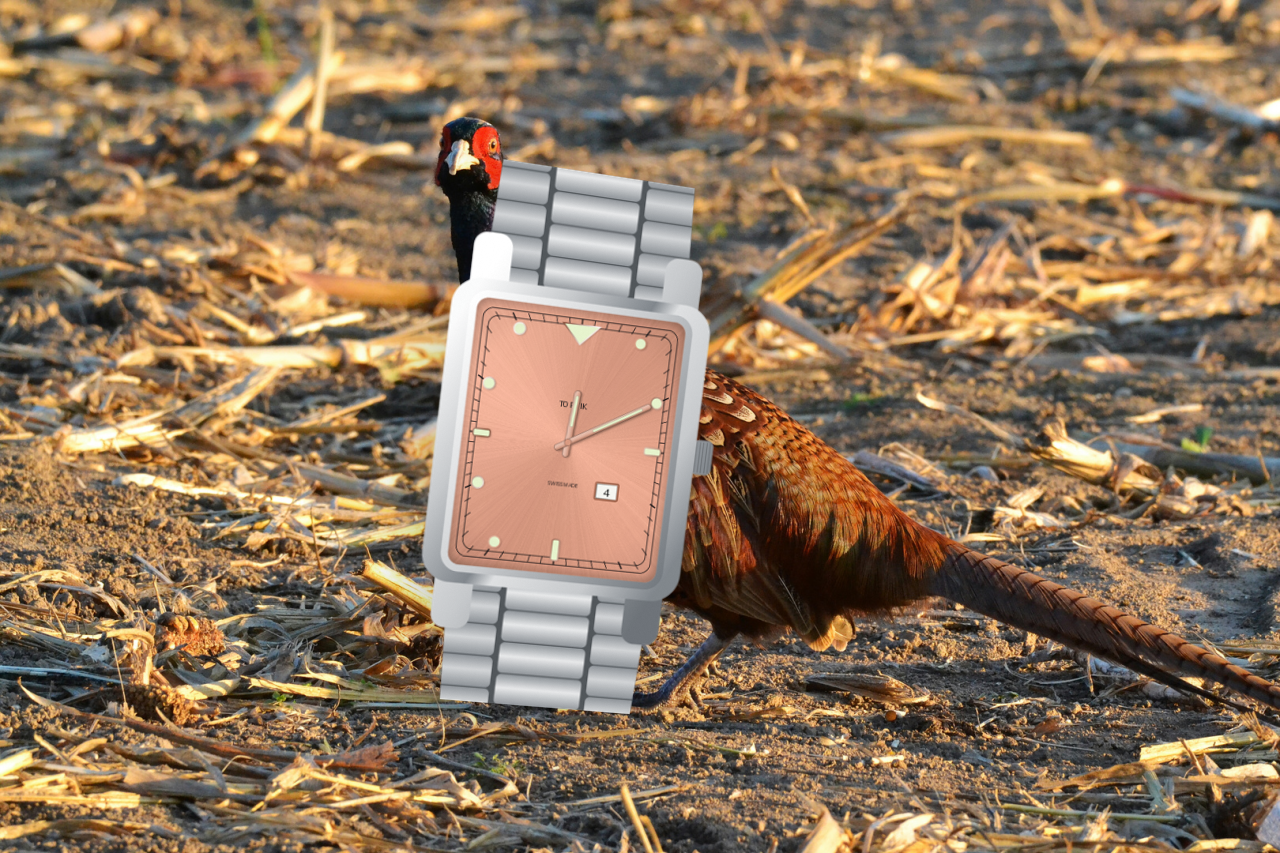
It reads 12 h 10 min
